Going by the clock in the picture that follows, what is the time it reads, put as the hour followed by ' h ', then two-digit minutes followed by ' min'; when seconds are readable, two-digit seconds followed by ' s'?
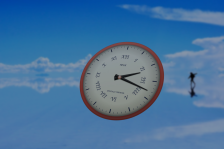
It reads 2 h 18 min
